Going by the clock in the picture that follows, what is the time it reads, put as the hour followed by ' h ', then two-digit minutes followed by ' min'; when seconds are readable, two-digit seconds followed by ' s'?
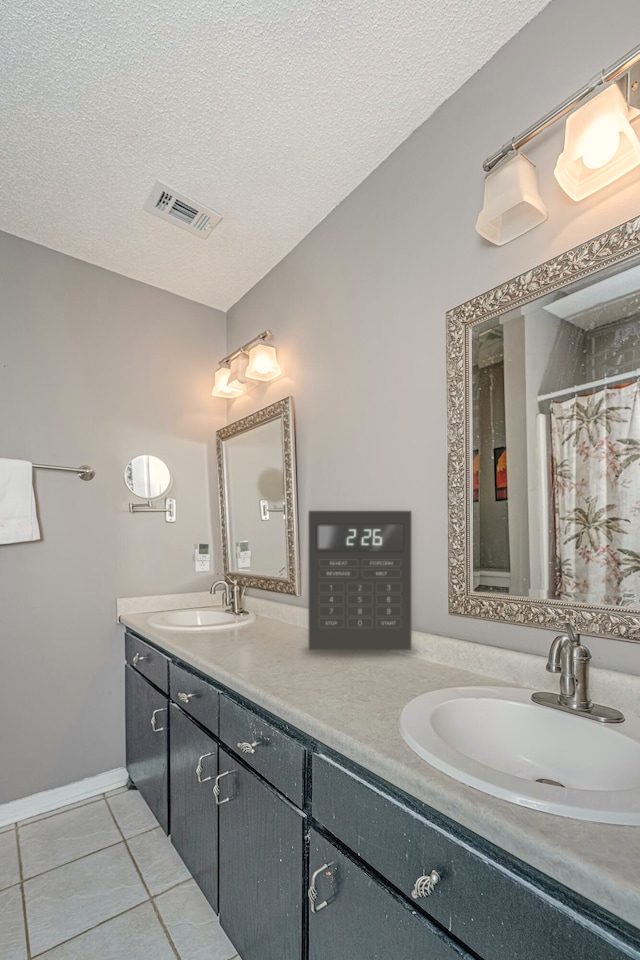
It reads 2 h 26 min
